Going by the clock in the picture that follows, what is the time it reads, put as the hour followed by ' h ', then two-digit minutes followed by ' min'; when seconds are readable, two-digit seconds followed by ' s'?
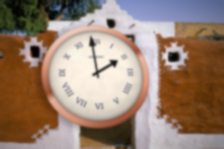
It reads 1 h 59 min
